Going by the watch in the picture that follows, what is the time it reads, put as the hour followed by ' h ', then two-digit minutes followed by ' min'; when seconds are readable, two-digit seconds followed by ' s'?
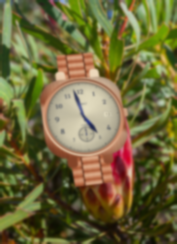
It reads 4 h 58 min
